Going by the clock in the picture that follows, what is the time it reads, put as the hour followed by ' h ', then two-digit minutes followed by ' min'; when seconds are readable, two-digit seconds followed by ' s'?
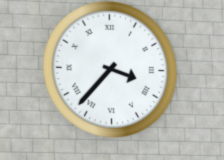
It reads 3 h 37 min
